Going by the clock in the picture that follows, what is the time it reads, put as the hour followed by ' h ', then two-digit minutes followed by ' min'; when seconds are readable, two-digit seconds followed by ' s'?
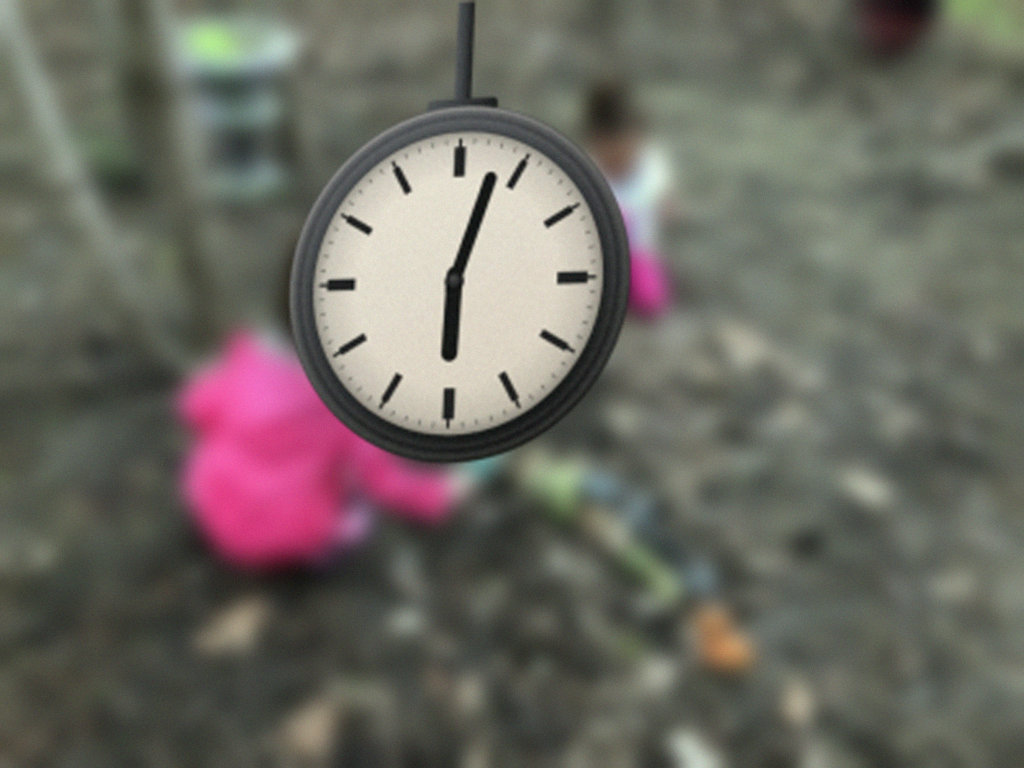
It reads 6 h 03 min
